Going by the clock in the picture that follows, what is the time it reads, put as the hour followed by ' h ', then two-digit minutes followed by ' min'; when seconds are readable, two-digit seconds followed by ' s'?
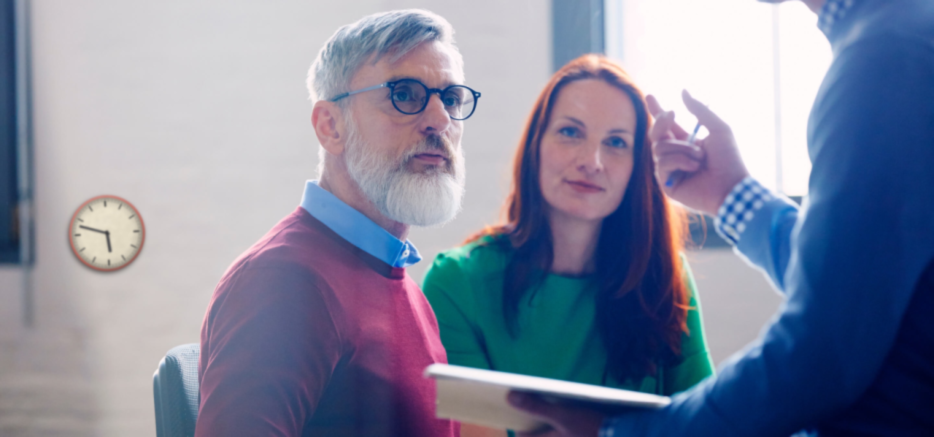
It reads 5 h 48 min
